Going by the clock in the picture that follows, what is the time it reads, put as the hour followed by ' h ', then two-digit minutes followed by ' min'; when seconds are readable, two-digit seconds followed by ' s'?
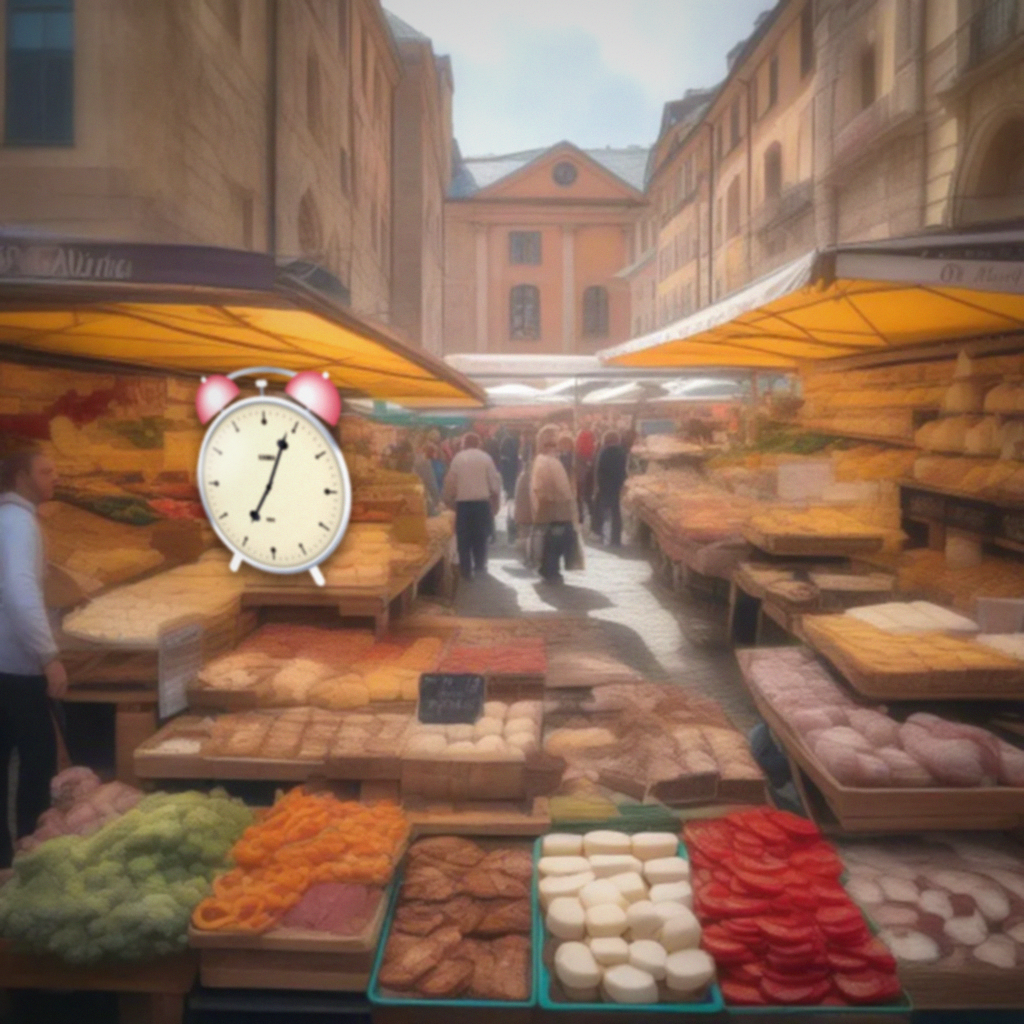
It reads 7 h 04 min
